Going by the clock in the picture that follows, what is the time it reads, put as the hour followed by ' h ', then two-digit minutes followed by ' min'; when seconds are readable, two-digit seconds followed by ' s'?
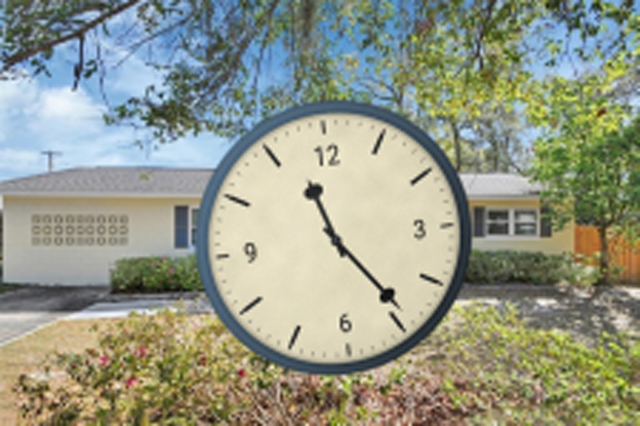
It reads 11 h 24 min
